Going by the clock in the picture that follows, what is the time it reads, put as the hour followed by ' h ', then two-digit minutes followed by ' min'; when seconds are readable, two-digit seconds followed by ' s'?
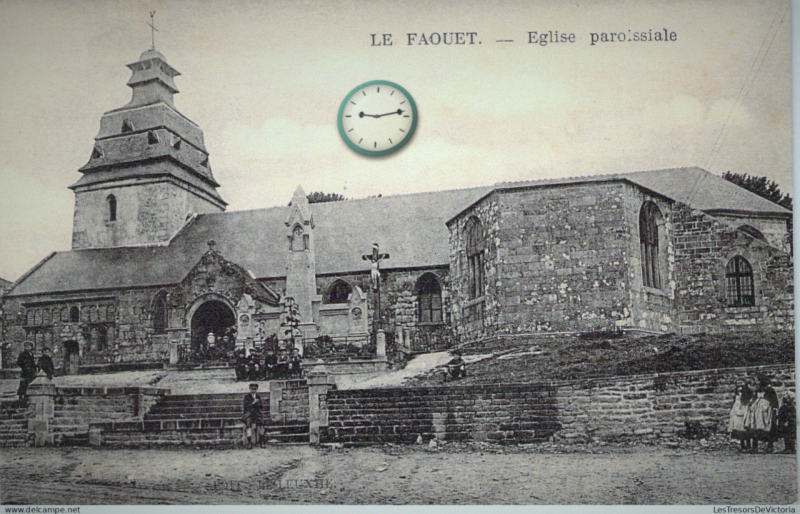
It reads 9 h 13 min
